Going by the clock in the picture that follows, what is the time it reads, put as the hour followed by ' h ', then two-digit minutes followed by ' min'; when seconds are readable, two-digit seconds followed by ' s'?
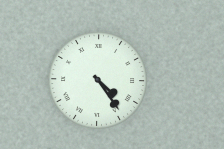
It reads 4 h 24 min
